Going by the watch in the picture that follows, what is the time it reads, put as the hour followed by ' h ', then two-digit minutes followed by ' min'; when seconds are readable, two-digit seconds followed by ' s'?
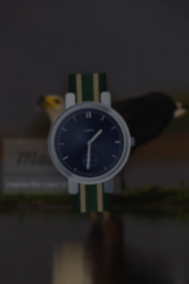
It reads 1 h 31 min
